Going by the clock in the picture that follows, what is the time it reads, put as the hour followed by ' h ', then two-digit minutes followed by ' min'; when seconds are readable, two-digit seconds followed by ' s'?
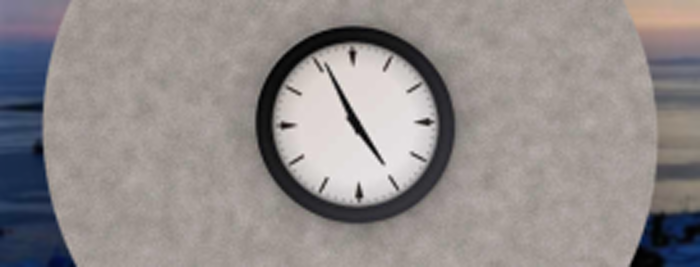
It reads 4 h 56 min
